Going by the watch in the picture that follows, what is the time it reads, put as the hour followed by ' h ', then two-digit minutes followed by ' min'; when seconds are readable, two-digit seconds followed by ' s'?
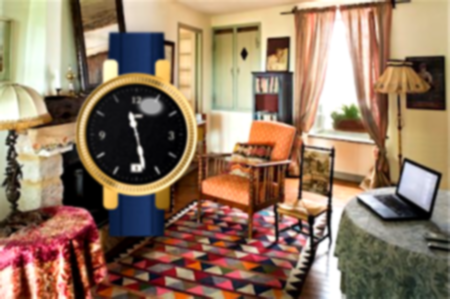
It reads 11 h 28 min
